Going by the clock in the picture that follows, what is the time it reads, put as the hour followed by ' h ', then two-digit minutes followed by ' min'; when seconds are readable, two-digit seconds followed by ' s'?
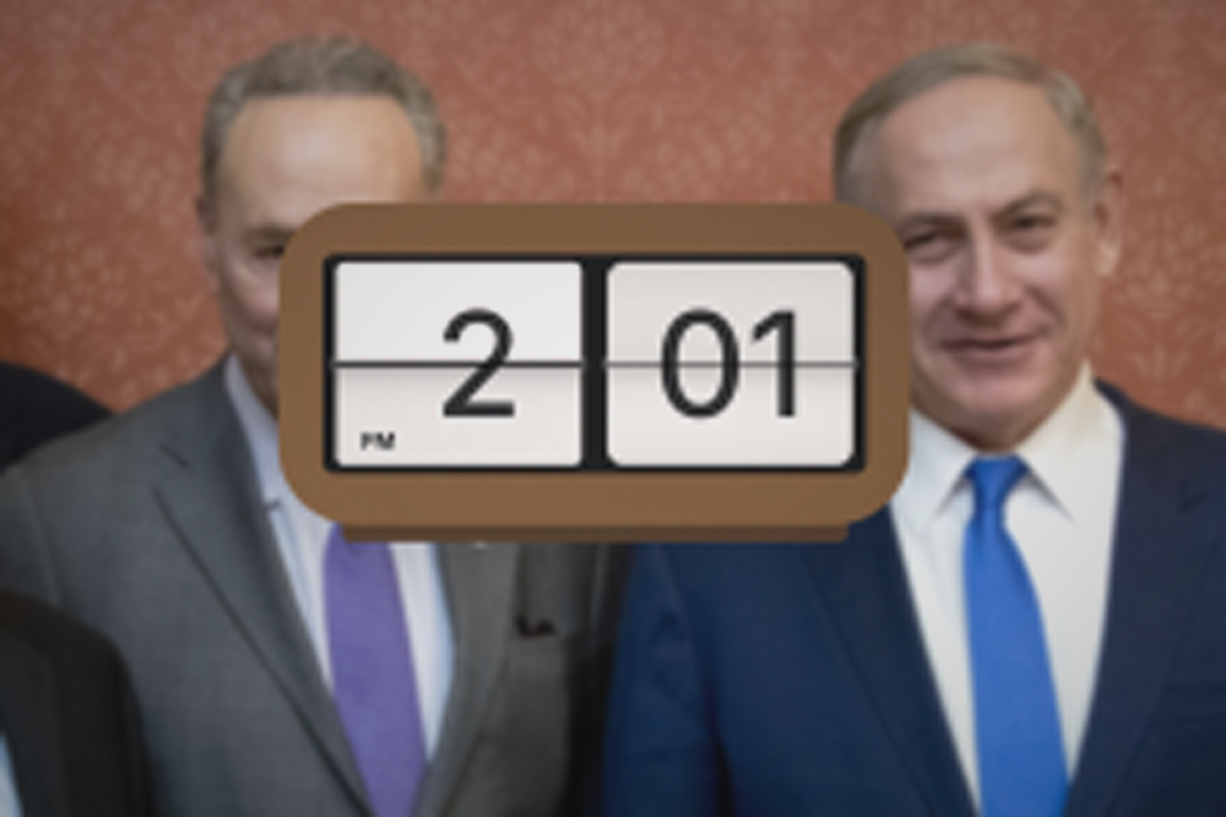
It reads 2 h 01 min
